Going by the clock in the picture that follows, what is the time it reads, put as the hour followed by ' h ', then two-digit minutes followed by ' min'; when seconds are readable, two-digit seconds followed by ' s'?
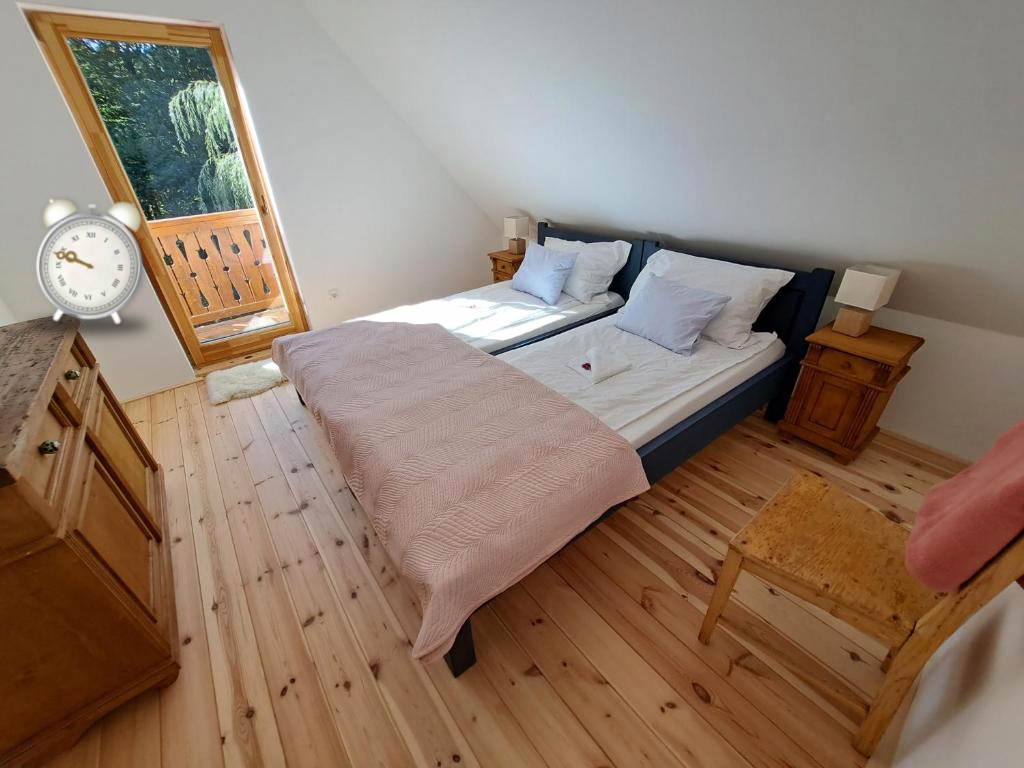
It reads 9 h 48 min
